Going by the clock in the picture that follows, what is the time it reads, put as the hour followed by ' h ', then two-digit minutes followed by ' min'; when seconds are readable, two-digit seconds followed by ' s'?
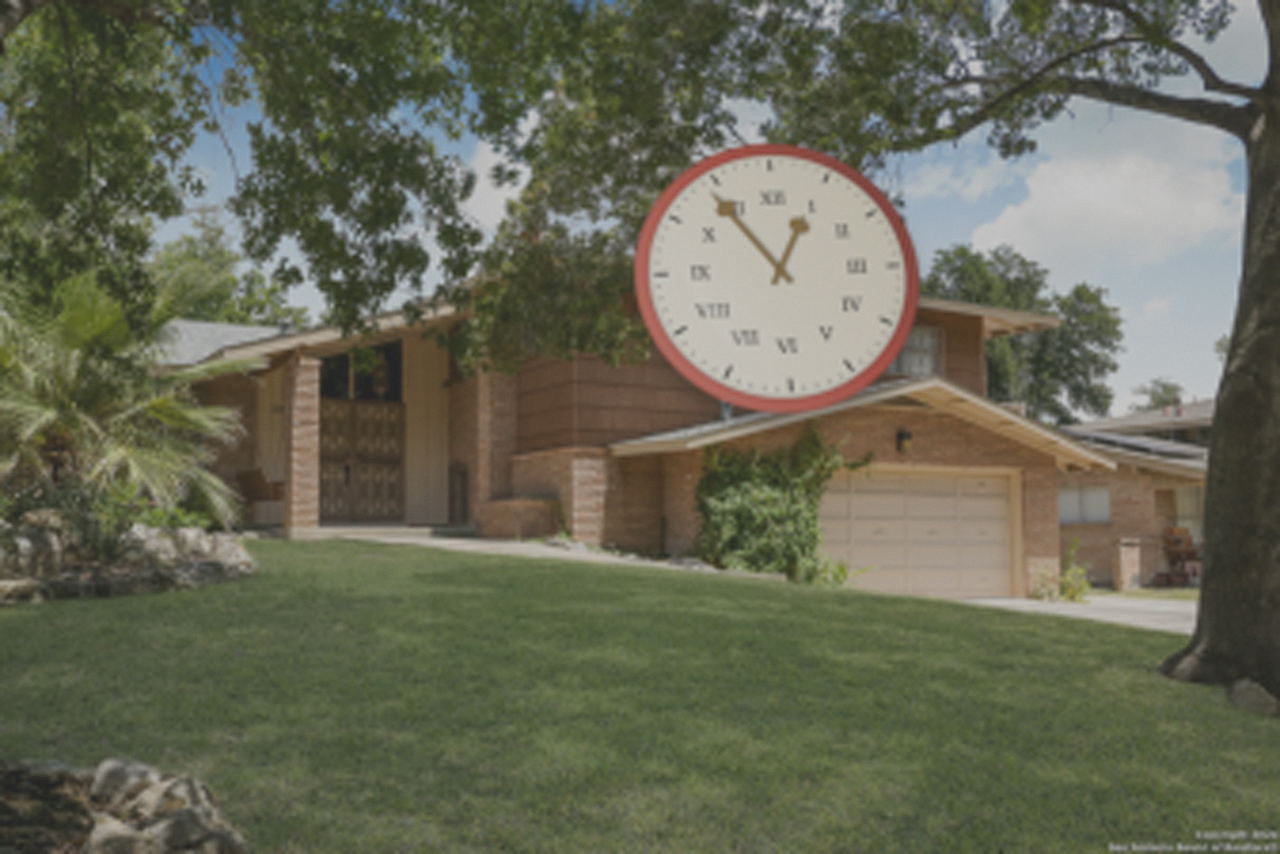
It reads 12 h 54 min
